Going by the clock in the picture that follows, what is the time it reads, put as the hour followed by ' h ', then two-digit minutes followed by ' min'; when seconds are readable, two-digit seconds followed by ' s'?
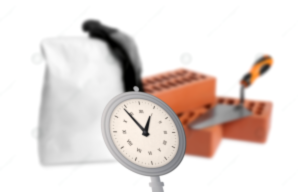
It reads 12 h 54 min
